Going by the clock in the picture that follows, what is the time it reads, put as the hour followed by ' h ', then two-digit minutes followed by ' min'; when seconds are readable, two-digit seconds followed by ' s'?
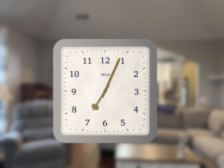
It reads 7 h 04 min
